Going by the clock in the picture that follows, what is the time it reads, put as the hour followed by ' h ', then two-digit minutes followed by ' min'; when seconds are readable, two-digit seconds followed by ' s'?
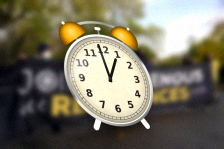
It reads 12 h 59 min
